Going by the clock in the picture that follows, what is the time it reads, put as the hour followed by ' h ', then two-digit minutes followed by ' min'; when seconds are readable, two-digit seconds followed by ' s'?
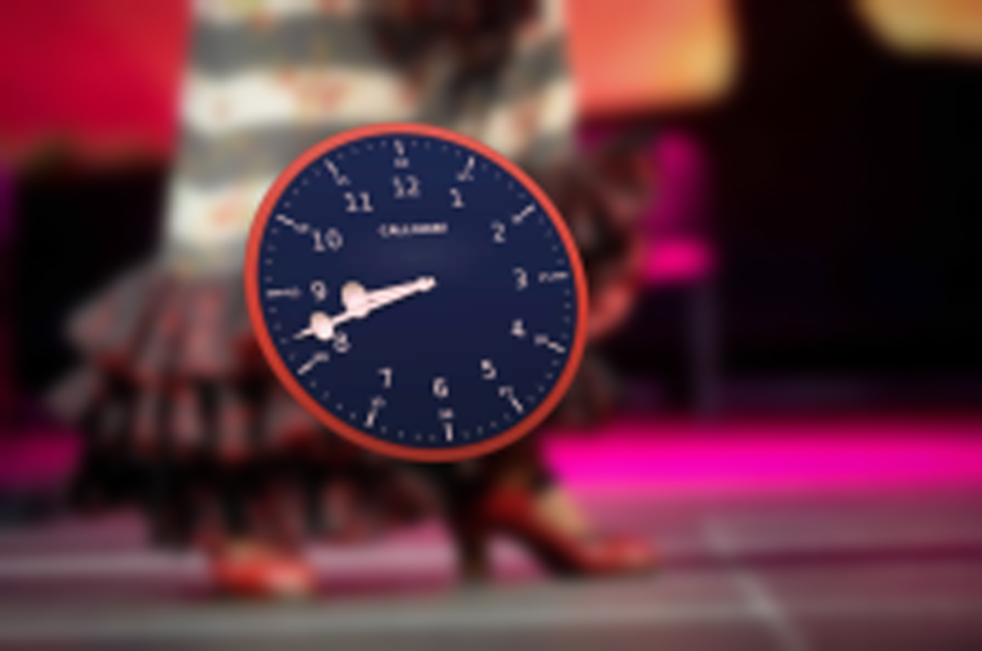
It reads 8 h 42 min
